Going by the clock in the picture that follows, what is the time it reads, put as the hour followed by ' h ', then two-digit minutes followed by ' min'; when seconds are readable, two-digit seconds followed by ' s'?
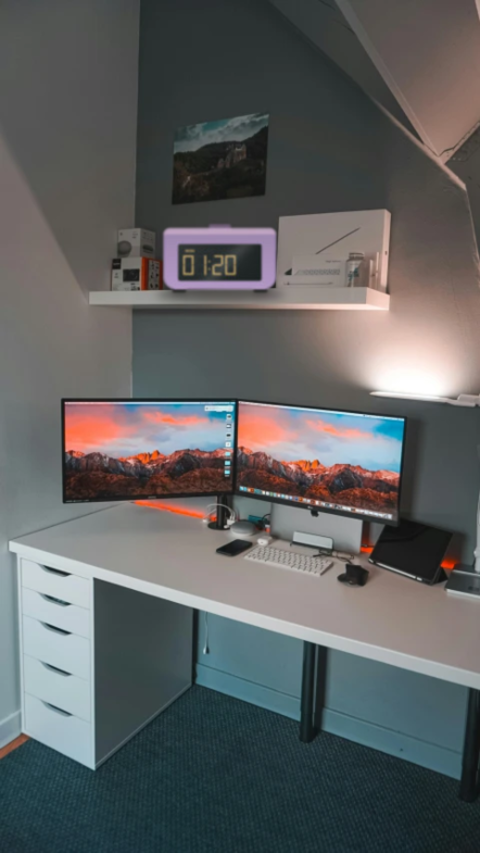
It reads 1 h 20 min
